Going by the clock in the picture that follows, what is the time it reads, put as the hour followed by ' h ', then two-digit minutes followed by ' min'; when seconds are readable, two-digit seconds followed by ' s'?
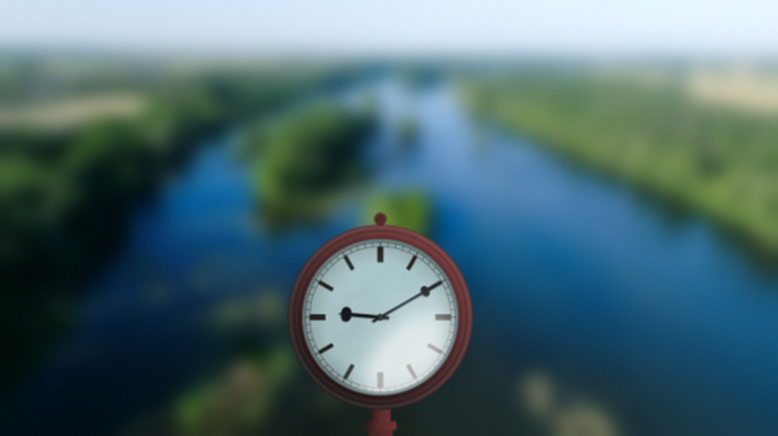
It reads 9 h 10 min
